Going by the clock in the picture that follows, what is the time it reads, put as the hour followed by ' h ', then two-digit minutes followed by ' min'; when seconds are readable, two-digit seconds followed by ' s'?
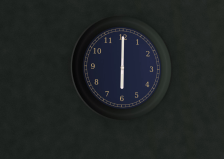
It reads 6 h 00 min
